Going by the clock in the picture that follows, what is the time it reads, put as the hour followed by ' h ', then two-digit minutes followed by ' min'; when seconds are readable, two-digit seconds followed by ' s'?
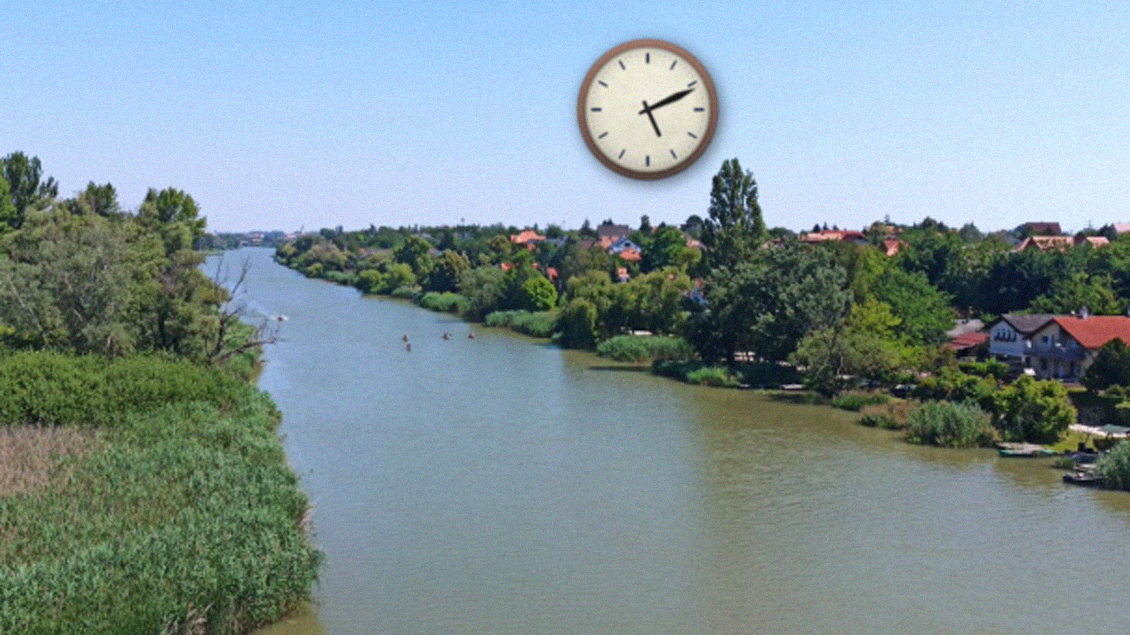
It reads 5 h 11 min
